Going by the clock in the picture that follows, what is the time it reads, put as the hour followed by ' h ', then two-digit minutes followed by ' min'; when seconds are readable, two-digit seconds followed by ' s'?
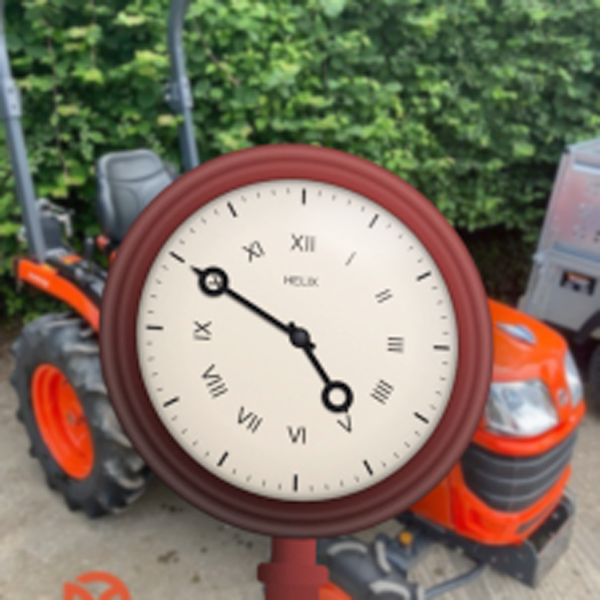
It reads 4 h 50 min
